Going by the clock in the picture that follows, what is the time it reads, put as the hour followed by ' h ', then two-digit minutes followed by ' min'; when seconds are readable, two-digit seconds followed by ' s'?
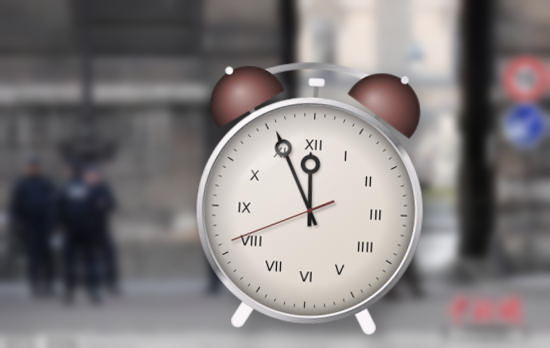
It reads 11 h 55 min 41 s
